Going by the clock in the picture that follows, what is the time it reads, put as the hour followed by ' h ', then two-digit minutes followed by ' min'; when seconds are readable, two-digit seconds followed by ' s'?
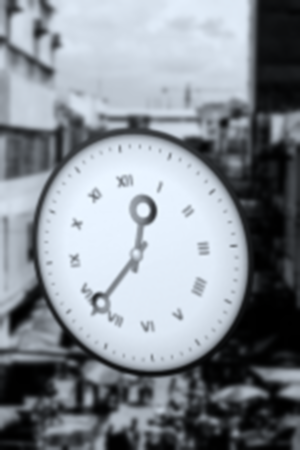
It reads 12 h 38 min
